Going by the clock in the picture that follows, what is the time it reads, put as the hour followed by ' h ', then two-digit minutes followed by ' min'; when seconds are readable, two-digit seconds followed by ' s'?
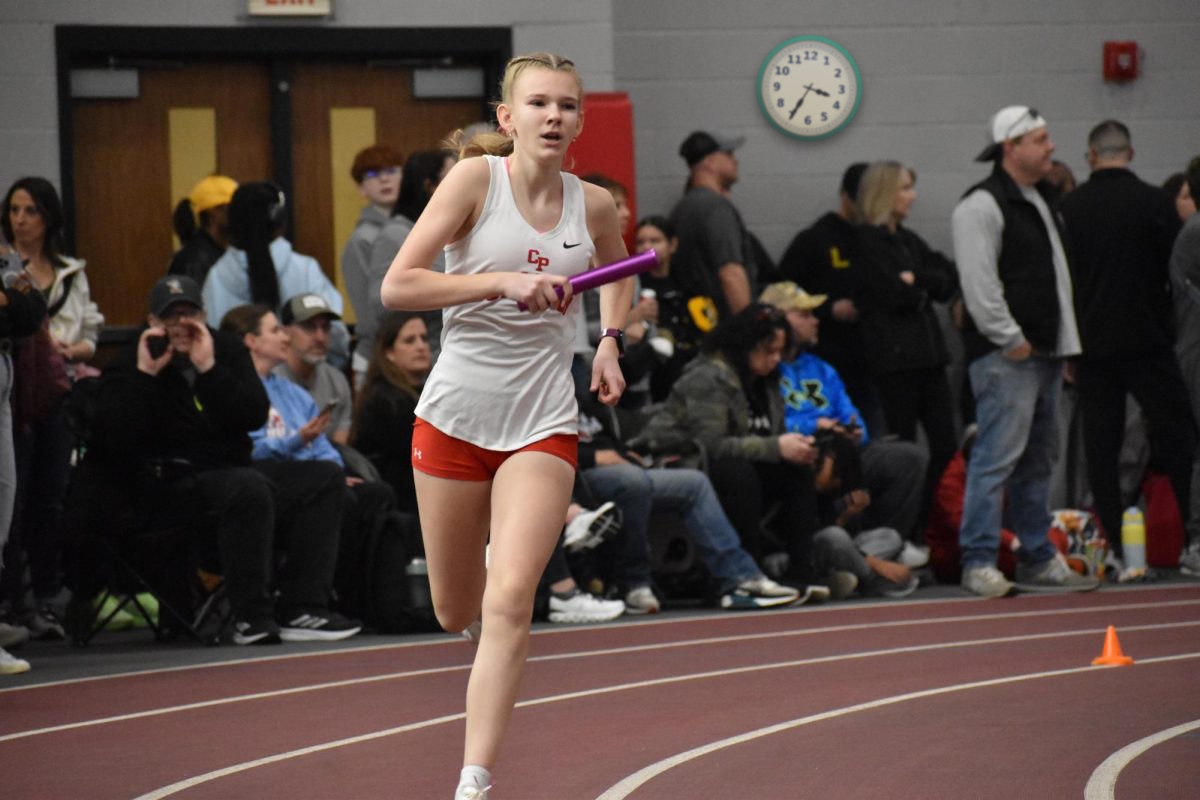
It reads 3 h 35 min
